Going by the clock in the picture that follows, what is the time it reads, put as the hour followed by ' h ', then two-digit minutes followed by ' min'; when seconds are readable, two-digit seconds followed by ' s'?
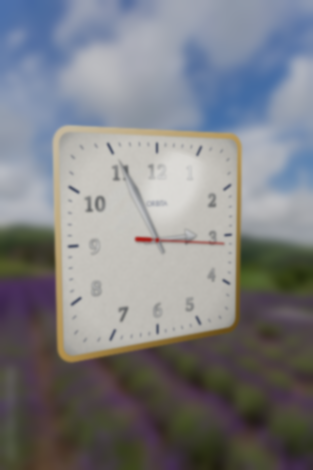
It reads 2 h 55 min 16 s
